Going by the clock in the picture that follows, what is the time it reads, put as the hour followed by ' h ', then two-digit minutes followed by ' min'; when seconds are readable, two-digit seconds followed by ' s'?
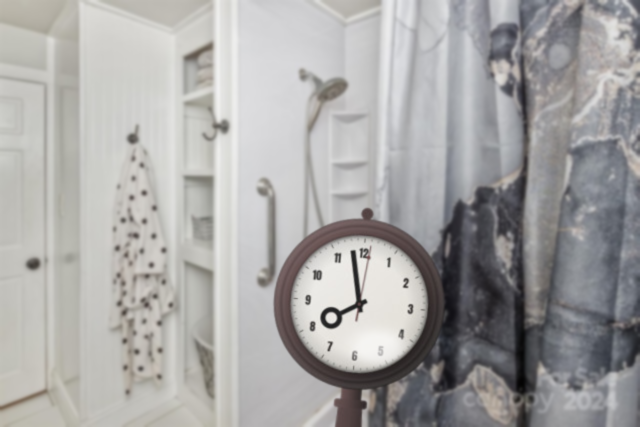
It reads 7 h 58 min 01 s
